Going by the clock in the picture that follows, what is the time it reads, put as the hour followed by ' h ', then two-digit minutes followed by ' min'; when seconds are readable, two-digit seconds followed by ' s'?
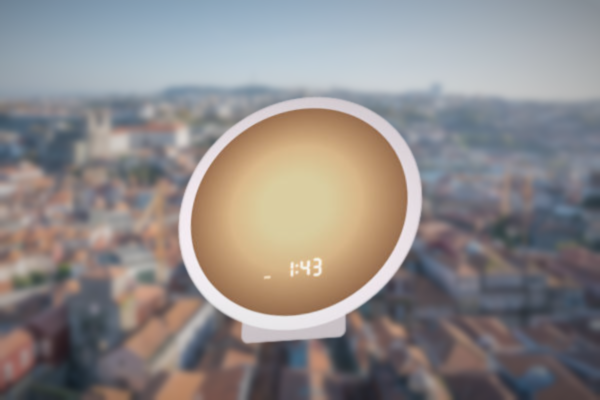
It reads 1 h 43 min
